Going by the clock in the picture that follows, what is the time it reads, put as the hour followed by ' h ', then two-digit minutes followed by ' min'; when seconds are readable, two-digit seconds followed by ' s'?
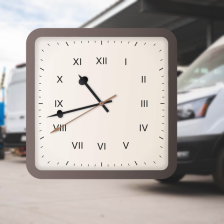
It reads 10 h 42 min 40 s
